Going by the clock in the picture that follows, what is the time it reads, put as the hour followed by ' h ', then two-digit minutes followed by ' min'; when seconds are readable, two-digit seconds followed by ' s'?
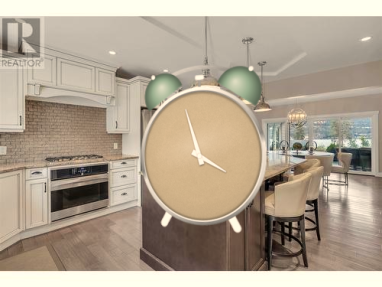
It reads 3 h 57 min
